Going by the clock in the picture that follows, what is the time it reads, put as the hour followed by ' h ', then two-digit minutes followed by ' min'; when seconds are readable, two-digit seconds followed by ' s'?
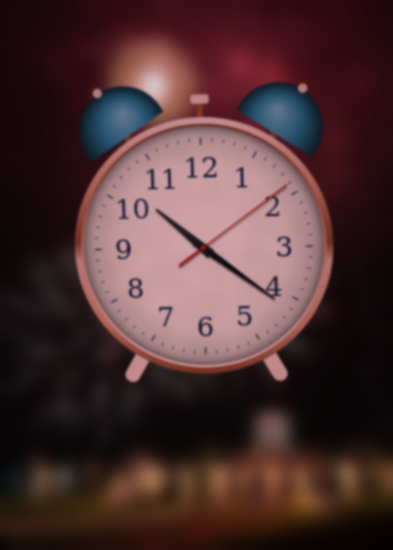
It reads 10 h 21 min 09 s
